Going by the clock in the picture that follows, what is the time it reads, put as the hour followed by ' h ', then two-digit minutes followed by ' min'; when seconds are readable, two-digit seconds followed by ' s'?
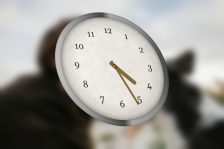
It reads 4 h 26 min
